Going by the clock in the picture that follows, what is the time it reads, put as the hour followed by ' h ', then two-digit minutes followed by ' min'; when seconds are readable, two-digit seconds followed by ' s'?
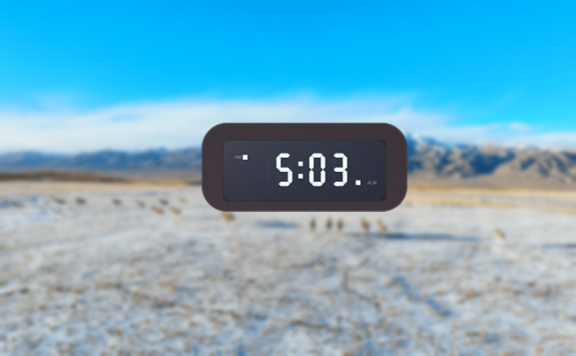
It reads 5 h 03 min
